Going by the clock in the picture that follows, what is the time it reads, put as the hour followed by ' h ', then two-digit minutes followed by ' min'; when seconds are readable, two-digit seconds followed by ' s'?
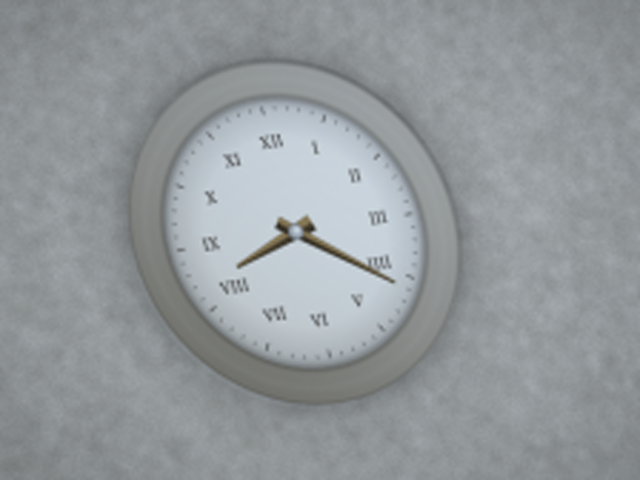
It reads 8 h 21 min
